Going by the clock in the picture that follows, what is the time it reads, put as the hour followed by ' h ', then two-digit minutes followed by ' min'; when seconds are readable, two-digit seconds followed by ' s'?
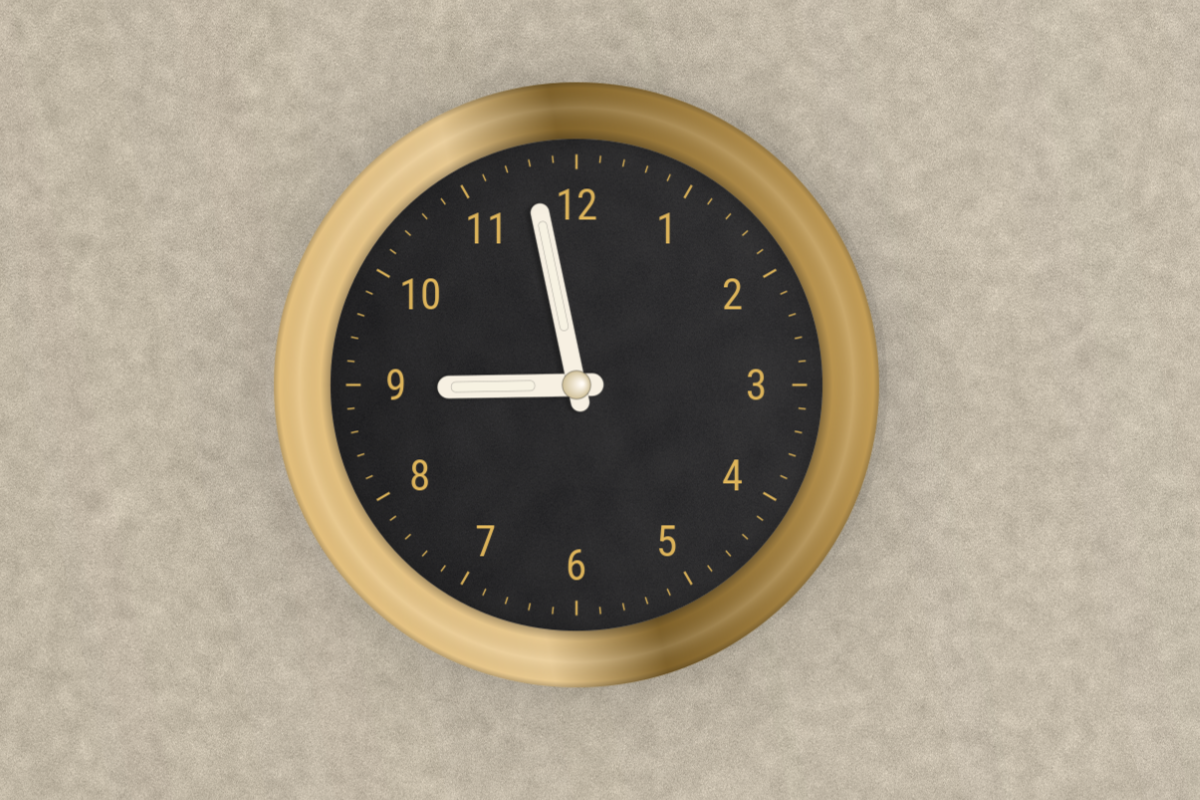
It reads 8 h 58 min
